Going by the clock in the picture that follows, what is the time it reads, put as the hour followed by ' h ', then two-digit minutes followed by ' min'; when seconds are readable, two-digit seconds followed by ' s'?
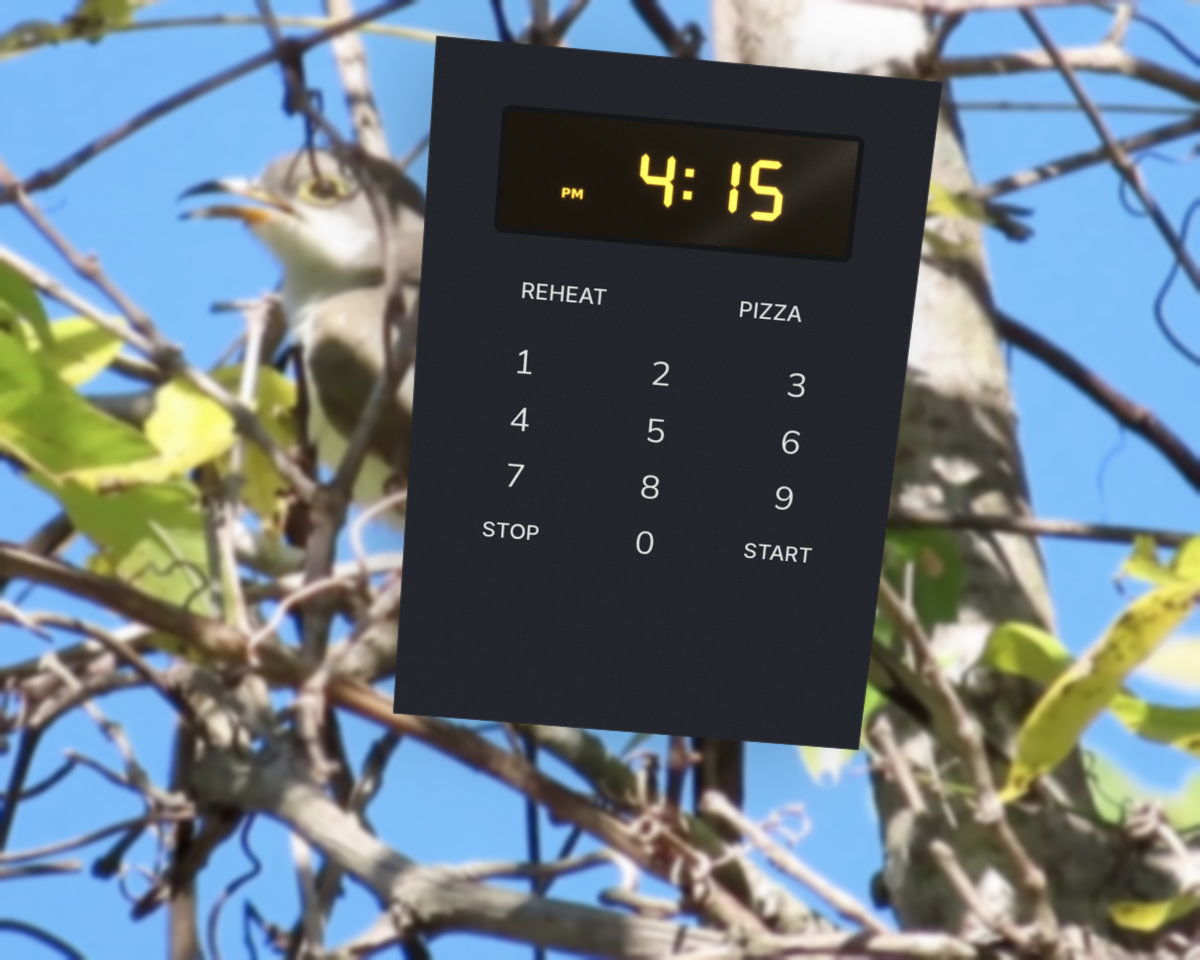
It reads 4 h 15 min
